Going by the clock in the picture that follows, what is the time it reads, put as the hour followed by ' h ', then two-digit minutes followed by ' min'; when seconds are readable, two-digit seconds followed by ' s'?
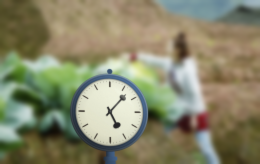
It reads 5 h 07 min
